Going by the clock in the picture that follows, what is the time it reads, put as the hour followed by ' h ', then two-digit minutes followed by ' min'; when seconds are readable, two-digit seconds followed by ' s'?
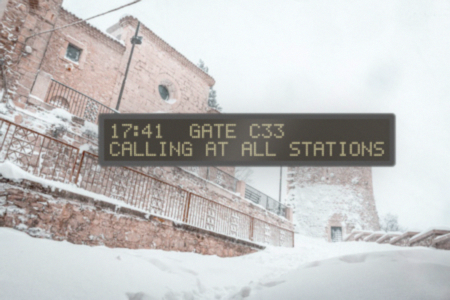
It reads 17 h 41 min
